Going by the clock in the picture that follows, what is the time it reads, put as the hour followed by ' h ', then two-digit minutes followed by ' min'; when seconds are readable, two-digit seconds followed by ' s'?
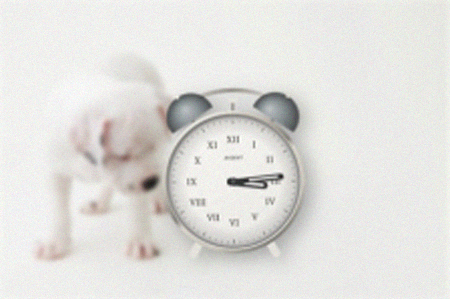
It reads 3 h 14 min
